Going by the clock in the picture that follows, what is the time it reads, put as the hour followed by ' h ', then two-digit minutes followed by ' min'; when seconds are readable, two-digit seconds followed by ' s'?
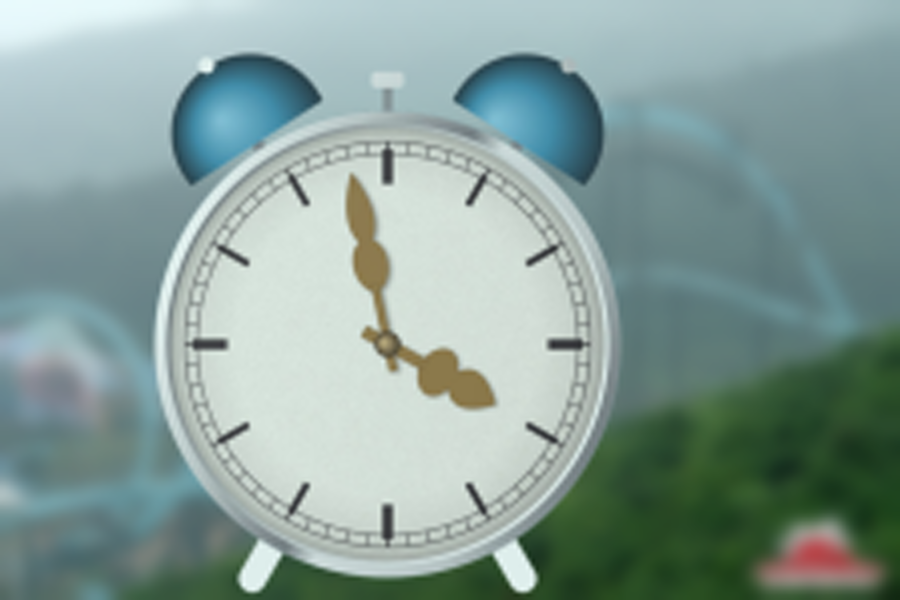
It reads 3 h 58 min
